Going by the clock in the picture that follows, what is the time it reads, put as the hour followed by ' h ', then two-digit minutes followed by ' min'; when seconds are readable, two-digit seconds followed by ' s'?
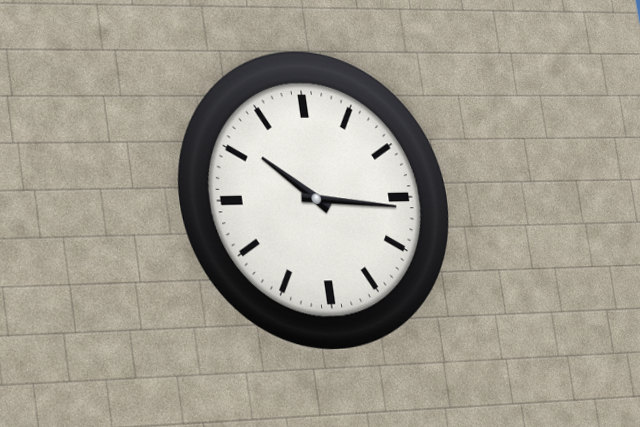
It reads 10 h 16 min
